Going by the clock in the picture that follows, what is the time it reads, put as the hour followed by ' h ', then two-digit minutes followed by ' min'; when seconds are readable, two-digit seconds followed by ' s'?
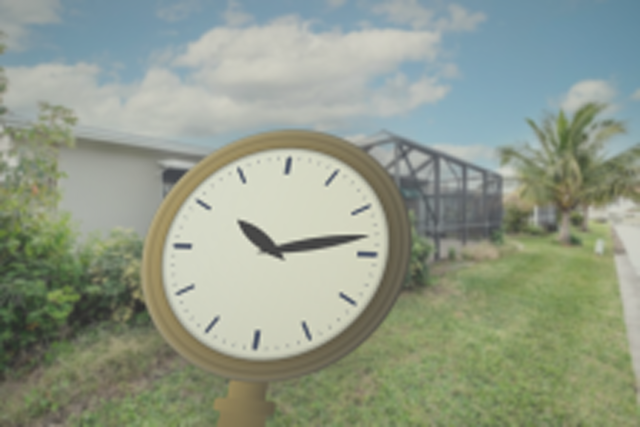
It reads 10 h 13 min
